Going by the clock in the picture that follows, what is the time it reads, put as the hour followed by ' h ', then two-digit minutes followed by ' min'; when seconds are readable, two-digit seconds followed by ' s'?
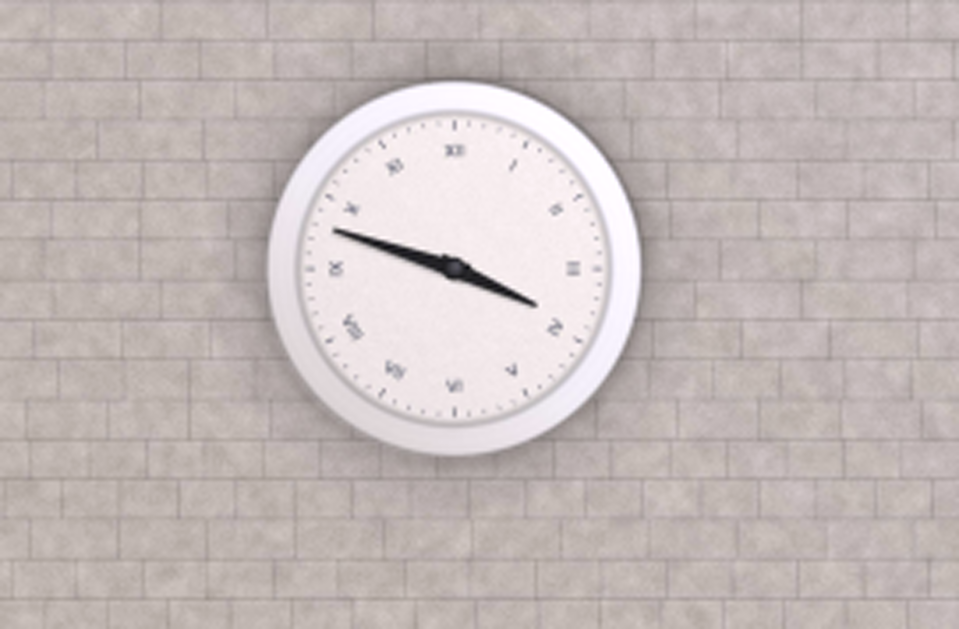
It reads 3 h 48 min
